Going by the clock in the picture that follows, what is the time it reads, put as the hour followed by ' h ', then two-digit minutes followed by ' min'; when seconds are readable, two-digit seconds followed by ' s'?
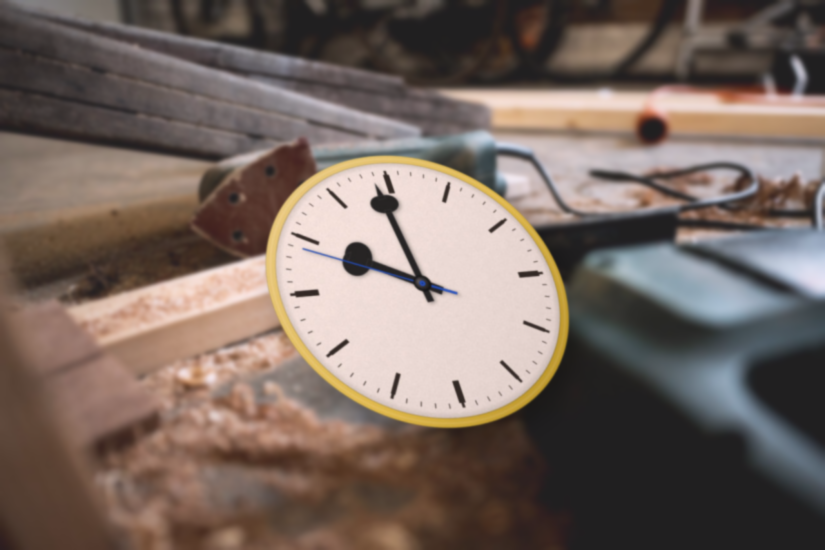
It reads 9 h 58 min 49 s
